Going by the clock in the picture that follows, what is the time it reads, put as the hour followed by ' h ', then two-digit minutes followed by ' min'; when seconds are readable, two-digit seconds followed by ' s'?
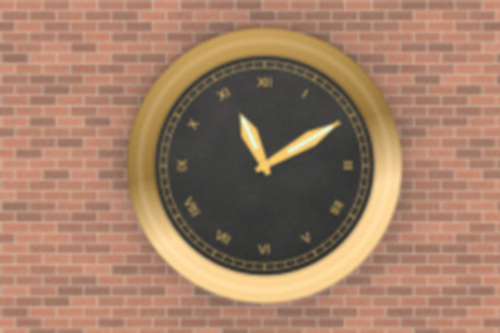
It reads 11 h 10 min
